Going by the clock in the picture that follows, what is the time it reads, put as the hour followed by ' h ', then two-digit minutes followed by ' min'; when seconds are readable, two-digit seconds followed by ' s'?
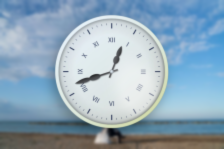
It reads 12 h 42 min
